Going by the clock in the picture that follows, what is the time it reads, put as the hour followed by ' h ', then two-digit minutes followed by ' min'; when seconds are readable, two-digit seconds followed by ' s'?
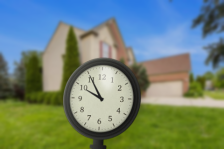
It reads 9 h 55 min
